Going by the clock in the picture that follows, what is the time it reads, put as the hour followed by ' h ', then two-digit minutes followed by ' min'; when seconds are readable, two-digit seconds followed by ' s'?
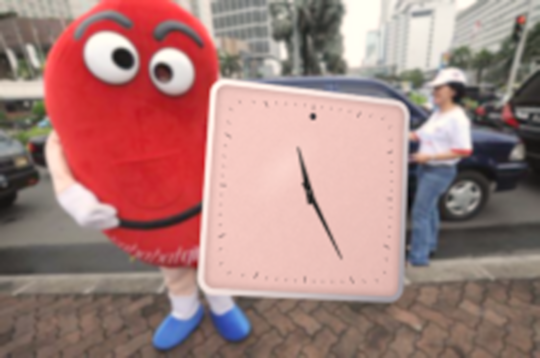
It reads 11 h 25 min
